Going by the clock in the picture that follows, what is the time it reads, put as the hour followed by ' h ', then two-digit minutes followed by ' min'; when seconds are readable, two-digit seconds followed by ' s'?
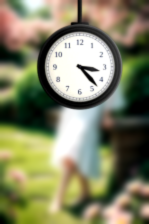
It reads 3 h 23 min
